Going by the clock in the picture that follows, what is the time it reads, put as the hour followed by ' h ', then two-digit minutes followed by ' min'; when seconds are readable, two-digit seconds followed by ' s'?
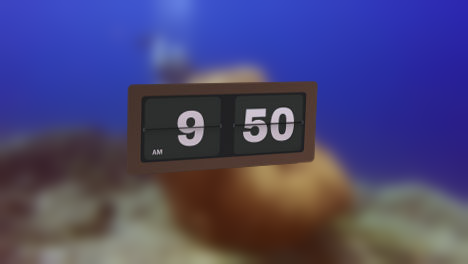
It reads 9 h 50 min
